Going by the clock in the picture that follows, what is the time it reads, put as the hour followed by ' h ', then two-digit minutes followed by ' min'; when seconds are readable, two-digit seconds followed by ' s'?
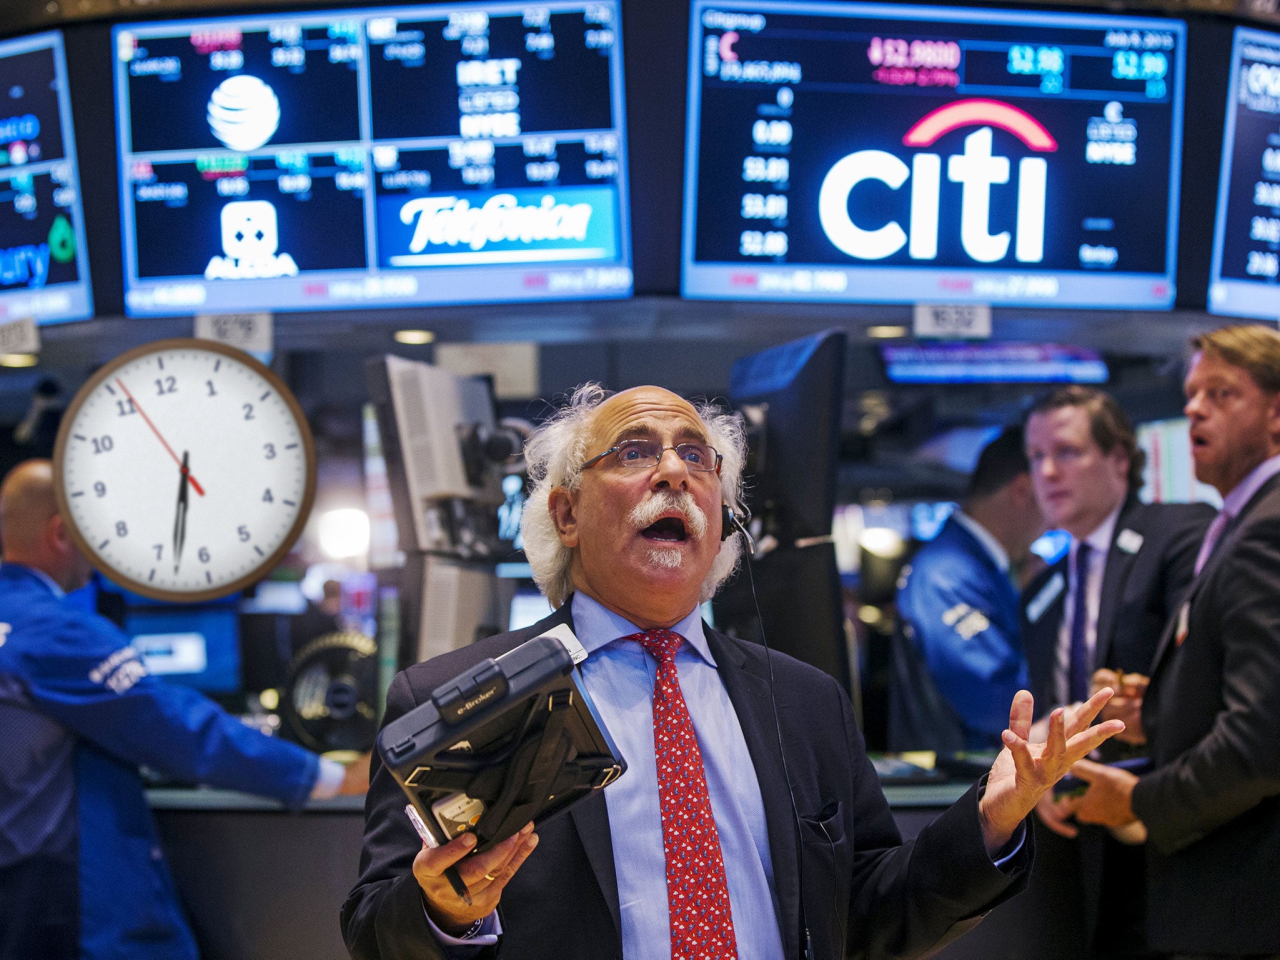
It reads 6 h 32 min 56 s
